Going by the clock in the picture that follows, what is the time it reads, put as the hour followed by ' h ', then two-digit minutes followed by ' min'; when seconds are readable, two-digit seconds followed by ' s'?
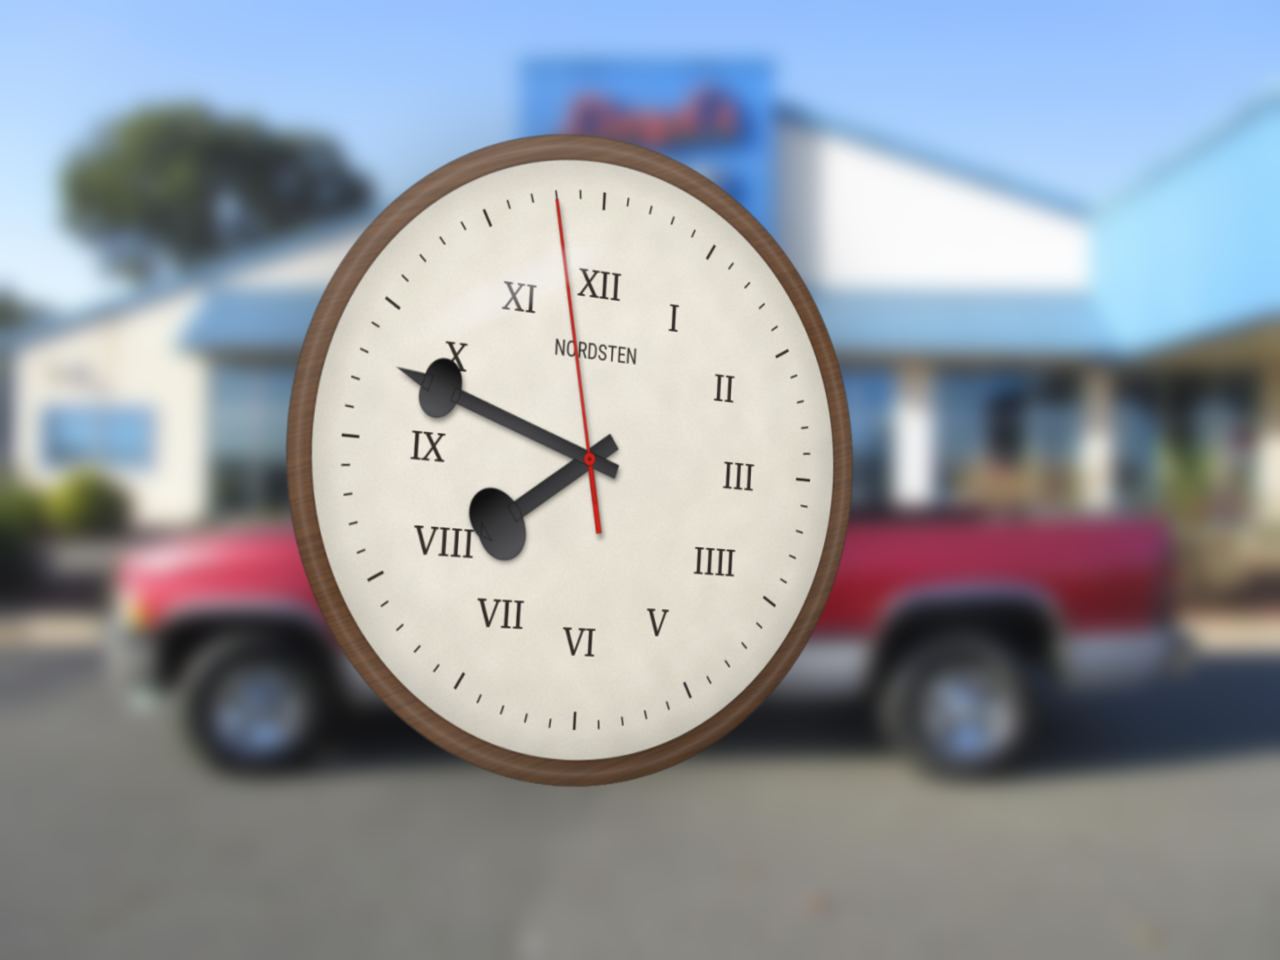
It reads 7 h 47 min 58 s
